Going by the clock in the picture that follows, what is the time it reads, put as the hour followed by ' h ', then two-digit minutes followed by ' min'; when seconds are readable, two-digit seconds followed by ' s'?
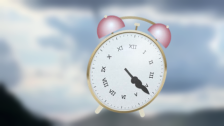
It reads 4 h 21 min
